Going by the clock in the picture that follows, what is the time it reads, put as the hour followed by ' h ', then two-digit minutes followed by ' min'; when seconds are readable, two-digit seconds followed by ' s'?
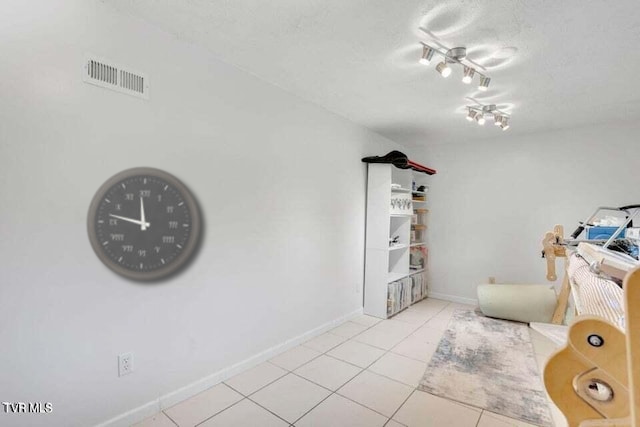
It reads 11 h 47 min
